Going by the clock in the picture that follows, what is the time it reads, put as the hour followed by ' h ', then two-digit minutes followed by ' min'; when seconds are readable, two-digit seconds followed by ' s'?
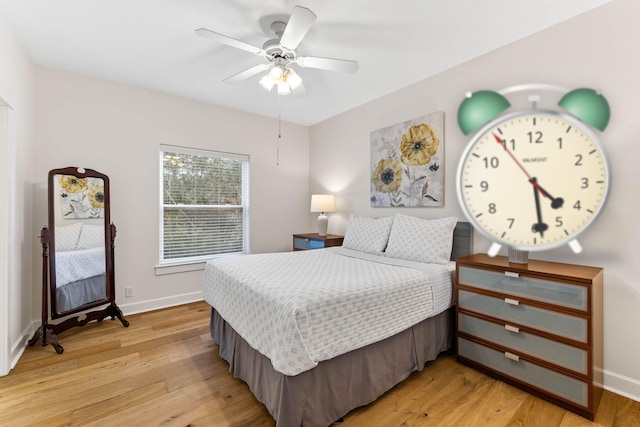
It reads 4 h 28 min 54 s
